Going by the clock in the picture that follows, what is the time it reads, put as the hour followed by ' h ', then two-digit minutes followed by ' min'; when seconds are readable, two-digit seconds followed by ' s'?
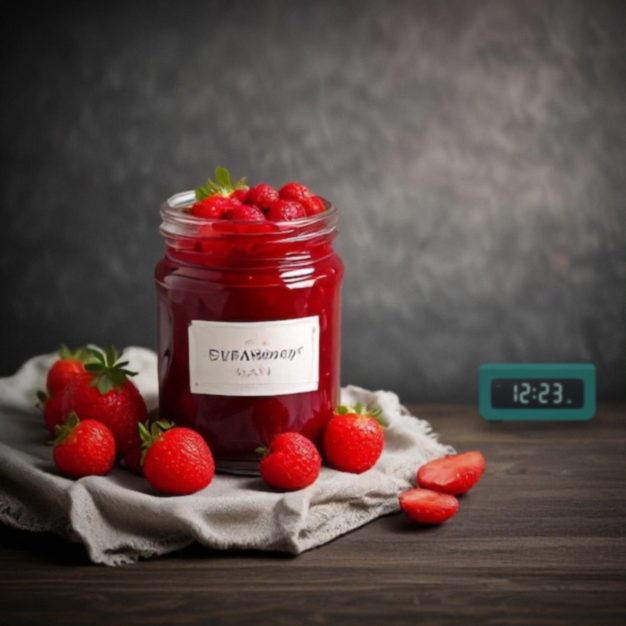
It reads 12 h 23 min
